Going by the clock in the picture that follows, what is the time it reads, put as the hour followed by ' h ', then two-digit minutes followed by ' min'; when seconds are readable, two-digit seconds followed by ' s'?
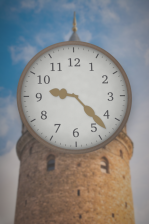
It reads 9 h 23 min
